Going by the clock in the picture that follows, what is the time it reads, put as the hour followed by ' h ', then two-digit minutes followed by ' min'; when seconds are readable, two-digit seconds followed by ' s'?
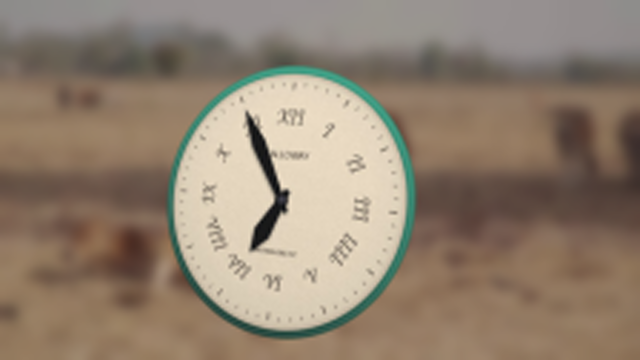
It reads 6 h 55 min
